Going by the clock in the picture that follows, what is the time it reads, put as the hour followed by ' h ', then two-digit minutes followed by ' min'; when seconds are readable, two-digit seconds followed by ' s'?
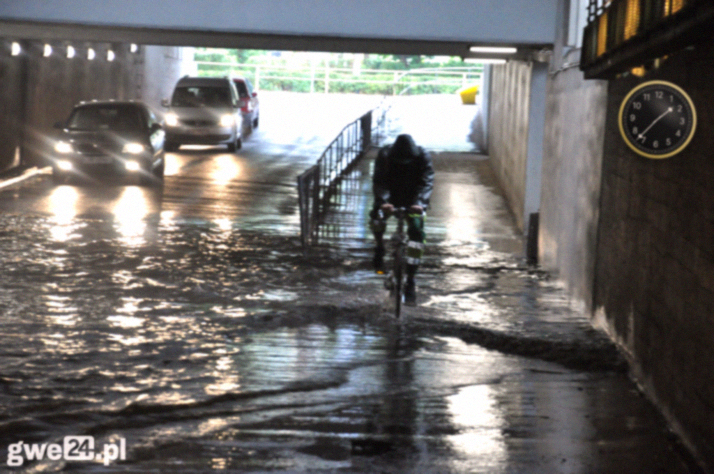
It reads 1 h 37 min
